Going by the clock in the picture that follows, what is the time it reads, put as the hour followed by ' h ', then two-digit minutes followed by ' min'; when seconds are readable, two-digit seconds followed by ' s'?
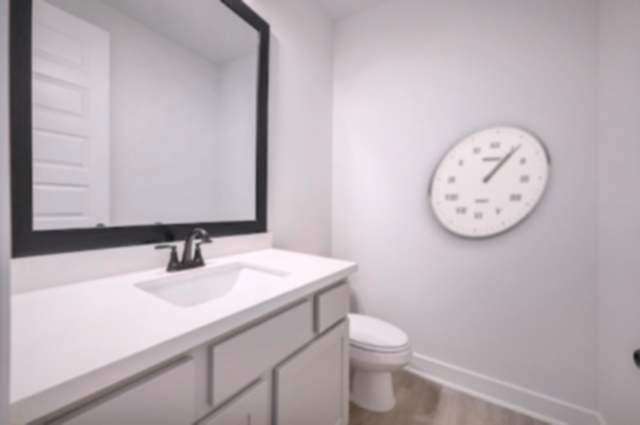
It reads 1 h 06 min
